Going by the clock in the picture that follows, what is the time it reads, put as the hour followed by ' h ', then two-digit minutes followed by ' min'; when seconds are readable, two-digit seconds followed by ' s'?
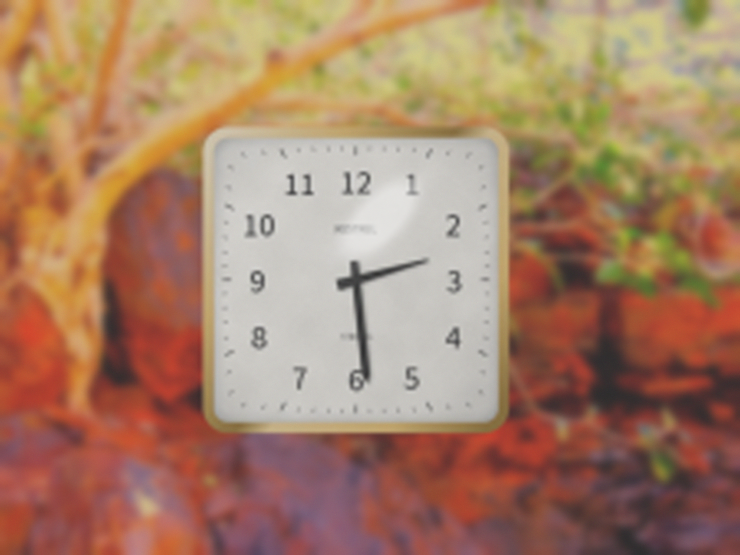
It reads 2 h 29 min
